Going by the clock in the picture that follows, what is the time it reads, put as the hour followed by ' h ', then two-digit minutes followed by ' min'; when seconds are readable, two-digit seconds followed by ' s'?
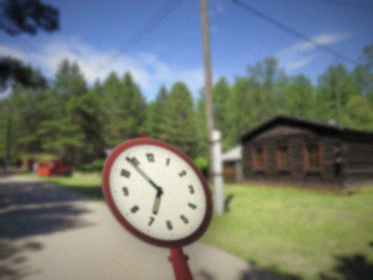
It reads 6 h 54 min
